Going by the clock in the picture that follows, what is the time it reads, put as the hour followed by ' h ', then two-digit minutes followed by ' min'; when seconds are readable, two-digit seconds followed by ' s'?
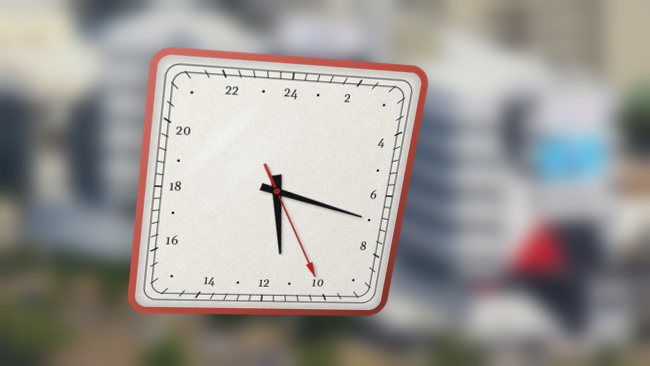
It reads 11 h 17 min 25 s
